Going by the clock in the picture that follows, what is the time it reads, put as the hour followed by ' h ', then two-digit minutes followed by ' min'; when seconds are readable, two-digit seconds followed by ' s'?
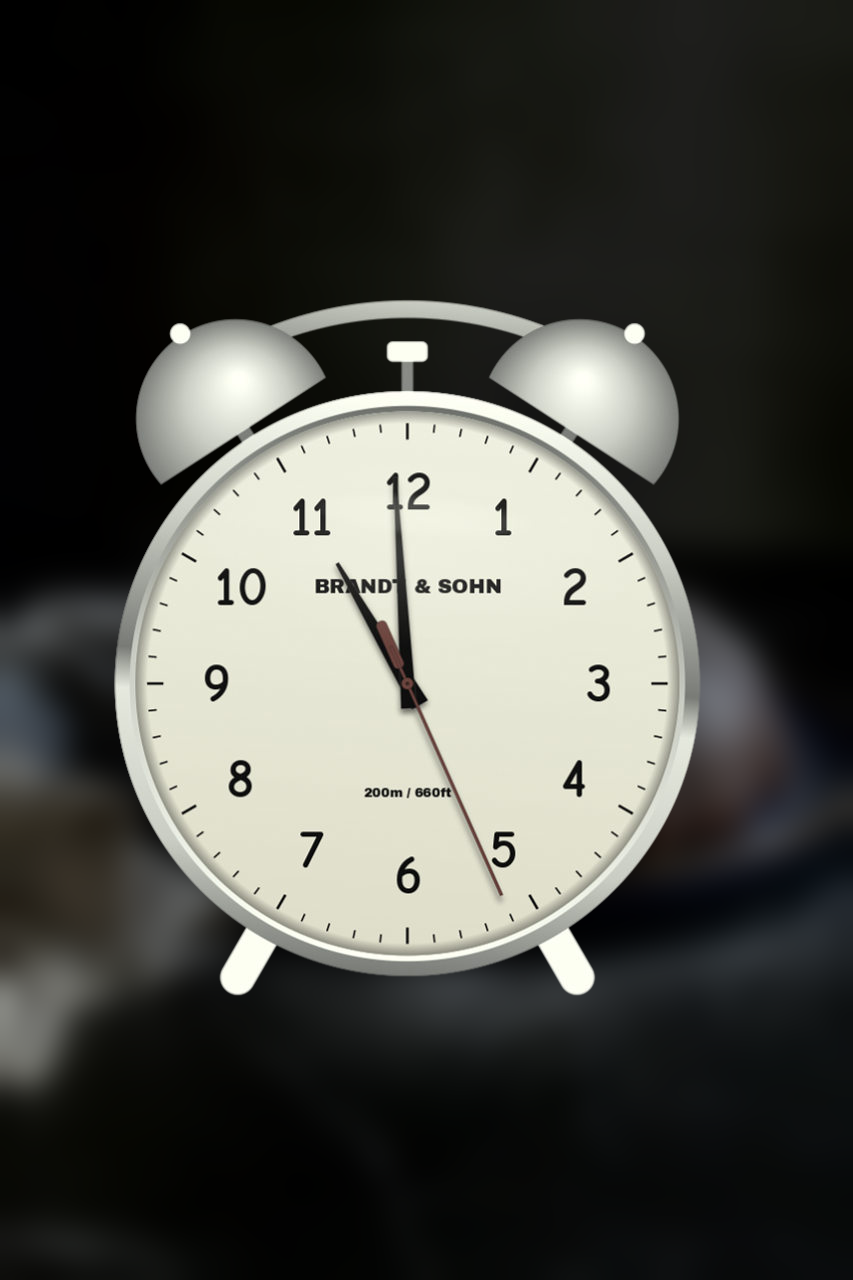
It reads 10 h 59 min 26 s
